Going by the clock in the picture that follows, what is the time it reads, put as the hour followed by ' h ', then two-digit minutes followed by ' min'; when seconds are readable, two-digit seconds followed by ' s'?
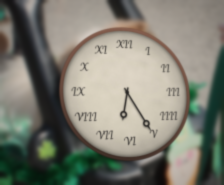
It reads 6 h 25 min
